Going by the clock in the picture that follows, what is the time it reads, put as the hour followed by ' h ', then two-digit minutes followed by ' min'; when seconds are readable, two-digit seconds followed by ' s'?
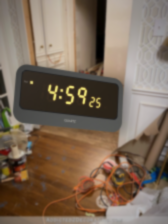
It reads 4 h 59 min 25 s
